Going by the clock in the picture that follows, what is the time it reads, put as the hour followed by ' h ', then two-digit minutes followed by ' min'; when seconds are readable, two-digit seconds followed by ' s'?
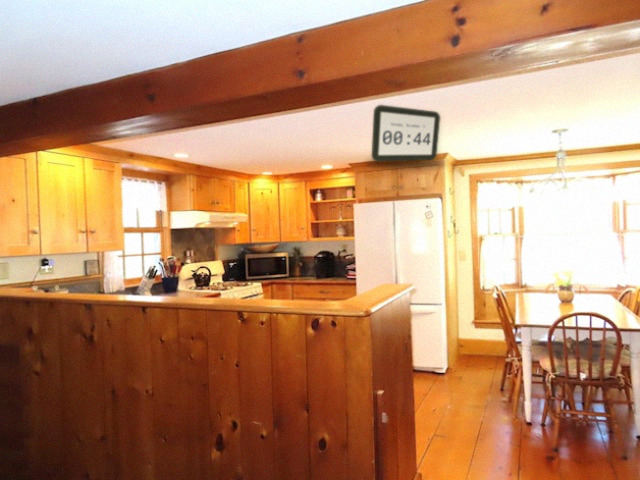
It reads 0 h 44 min
